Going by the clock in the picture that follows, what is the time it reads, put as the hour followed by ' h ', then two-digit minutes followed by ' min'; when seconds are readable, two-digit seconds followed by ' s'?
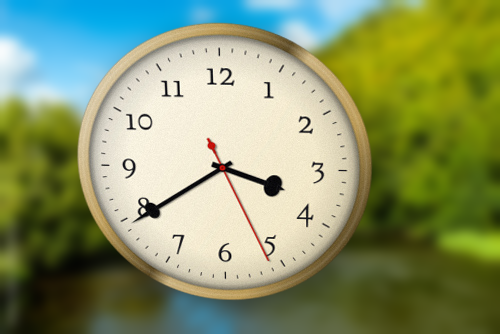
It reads 3 h 39 min 26 s
